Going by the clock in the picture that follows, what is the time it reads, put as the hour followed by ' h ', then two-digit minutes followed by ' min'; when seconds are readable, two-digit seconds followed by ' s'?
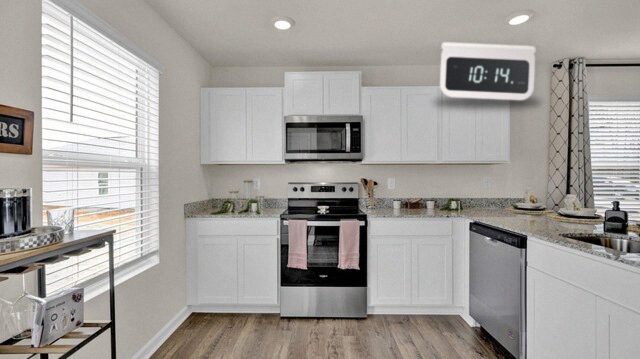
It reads 10 h 14 min
